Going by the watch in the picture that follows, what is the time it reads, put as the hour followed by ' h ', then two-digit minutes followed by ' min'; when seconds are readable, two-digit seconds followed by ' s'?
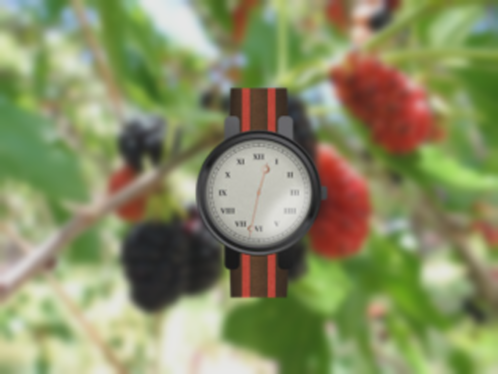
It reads 12 h 32 min
